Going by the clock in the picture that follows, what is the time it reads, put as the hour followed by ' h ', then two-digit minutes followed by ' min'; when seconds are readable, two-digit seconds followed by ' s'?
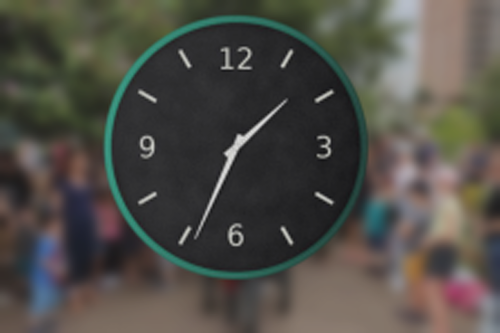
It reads 1 h 34 min
